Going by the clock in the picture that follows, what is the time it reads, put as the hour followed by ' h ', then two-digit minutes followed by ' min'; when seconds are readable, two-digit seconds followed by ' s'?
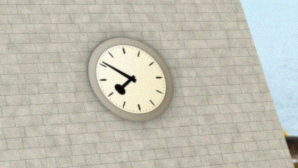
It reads 7 h 51 min
